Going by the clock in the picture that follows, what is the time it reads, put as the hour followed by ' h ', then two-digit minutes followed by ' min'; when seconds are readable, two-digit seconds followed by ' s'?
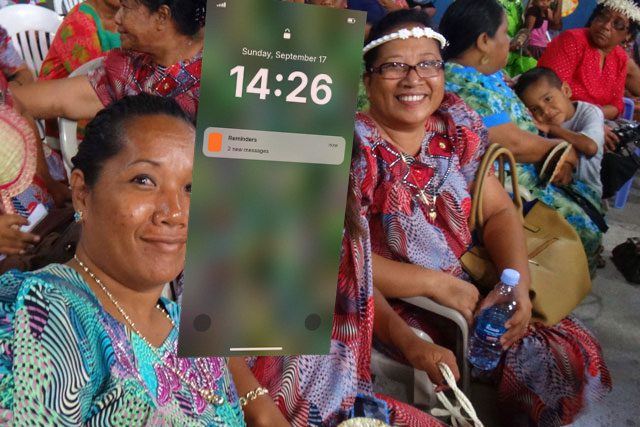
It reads 14 h 26 min
